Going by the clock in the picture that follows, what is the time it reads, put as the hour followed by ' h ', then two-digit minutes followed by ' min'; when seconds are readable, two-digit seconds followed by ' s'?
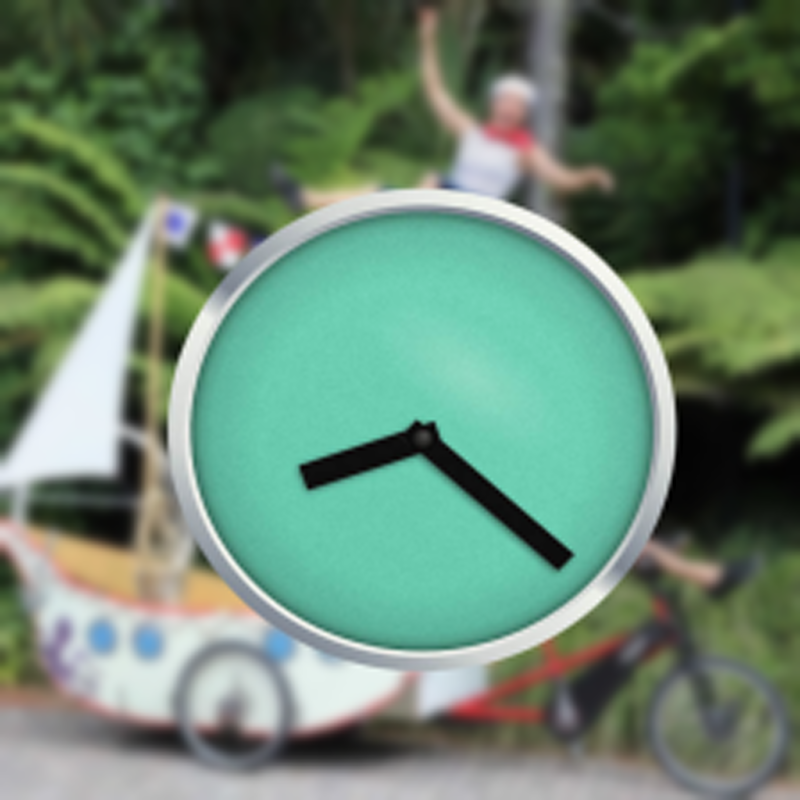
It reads 8 h 22 min
